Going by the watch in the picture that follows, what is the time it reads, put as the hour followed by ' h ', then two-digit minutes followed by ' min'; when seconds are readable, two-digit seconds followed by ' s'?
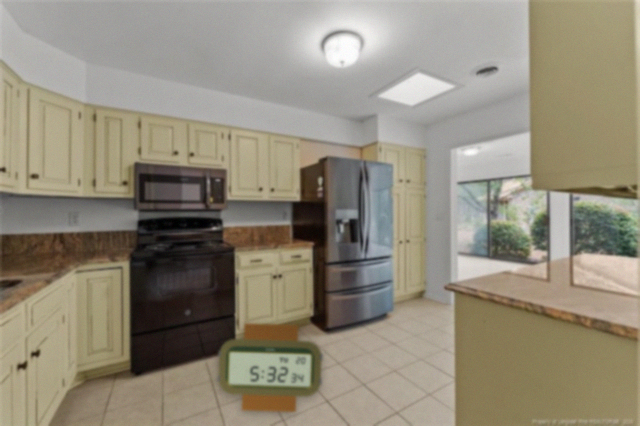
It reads 5 h 32 min
